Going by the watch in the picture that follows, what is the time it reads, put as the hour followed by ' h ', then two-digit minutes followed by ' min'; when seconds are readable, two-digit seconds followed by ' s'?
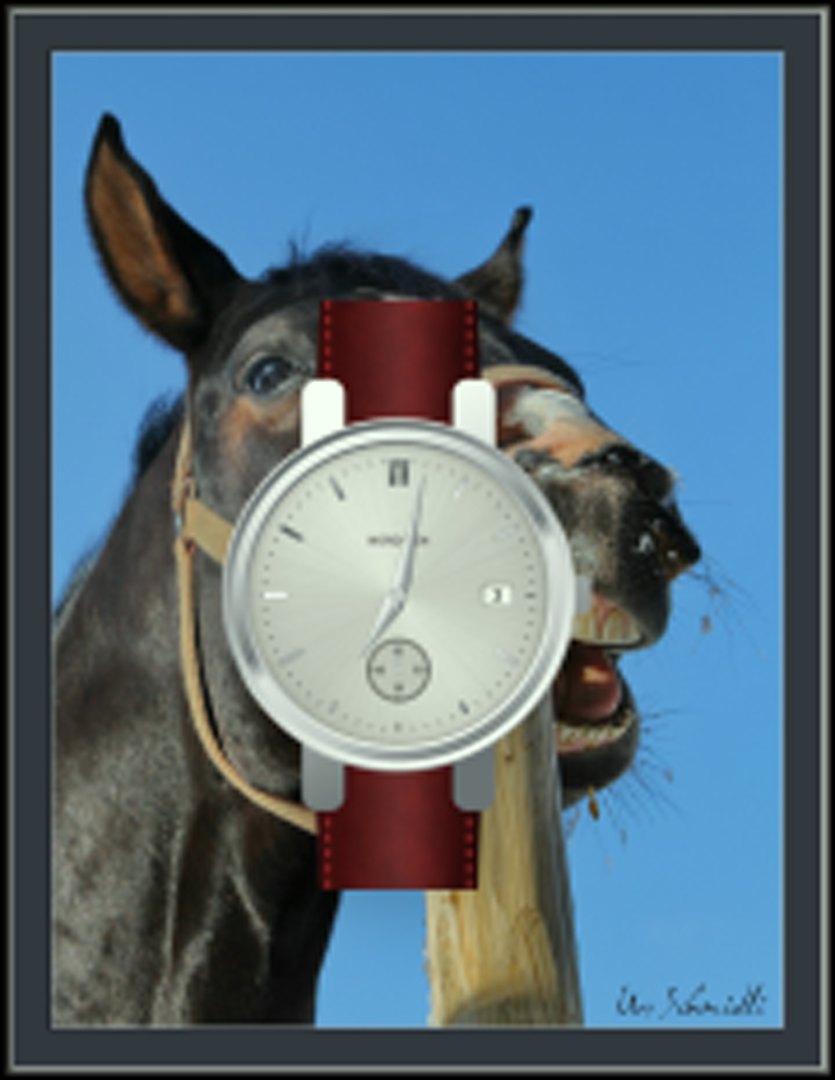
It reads 7 h 02 min
